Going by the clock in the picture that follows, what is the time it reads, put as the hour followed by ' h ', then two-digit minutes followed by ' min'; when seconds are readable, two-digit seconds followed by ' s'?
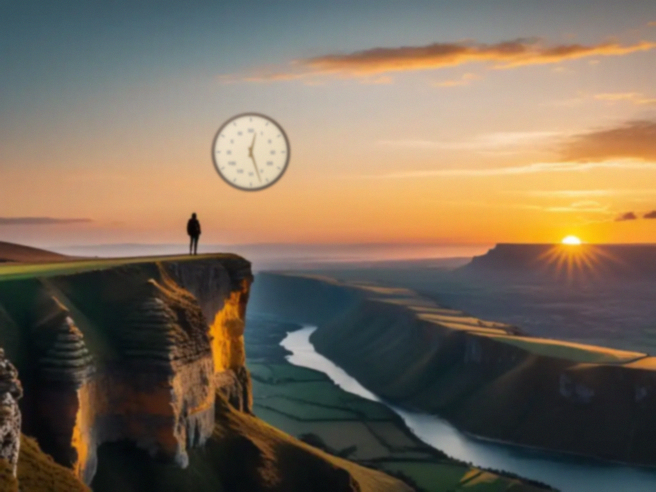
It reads 12 h 27 min
